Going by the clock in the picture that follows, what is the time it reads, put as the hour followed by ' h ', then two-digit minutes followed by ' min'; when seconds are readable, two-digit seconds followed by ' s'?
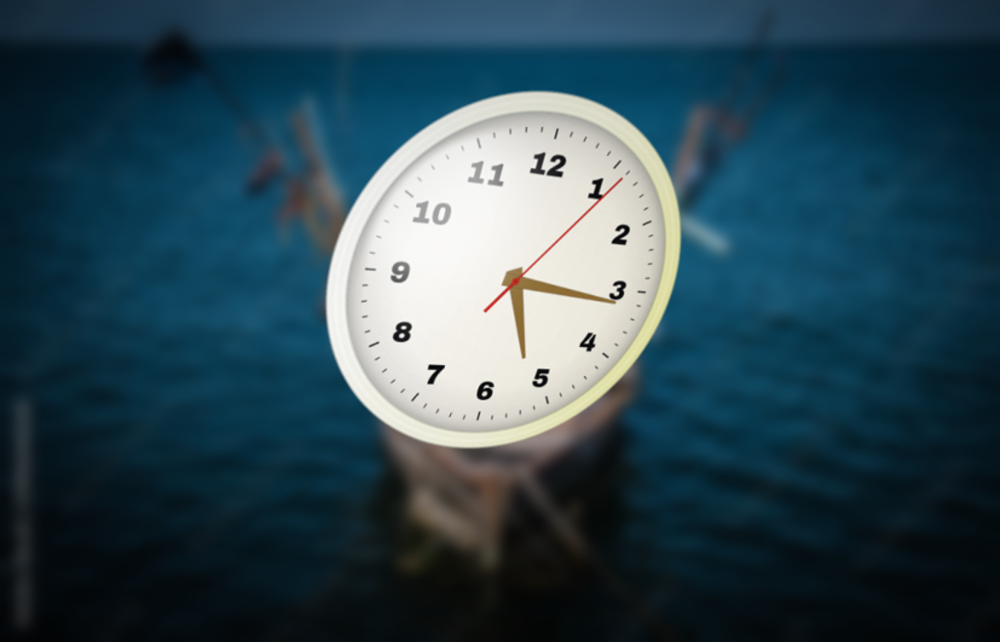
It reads 5 h 16 min 06 s
